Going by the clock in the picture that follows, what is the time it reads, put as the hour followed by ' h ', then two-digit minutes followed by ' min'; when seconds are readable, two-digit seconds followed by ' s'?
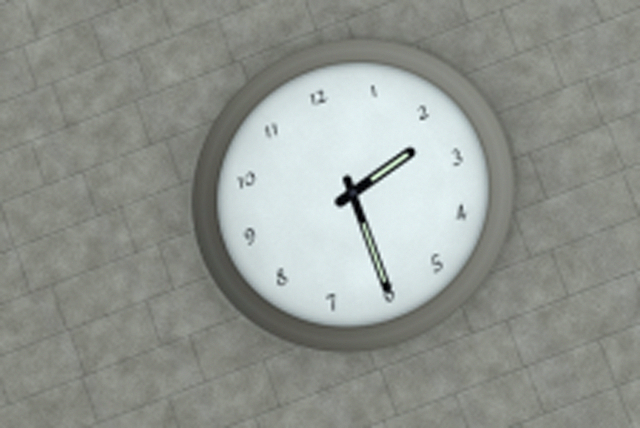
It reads 2 h 30 min
